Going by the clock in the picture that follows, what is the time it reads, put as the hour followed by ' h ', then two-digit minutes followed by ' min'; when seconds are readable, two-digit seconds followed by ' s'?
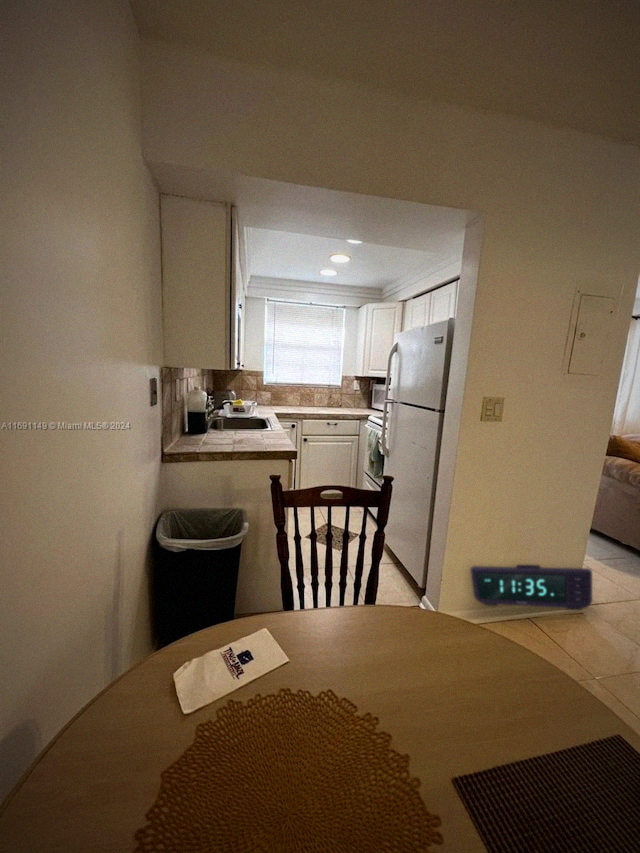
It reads 11 h 35 min
